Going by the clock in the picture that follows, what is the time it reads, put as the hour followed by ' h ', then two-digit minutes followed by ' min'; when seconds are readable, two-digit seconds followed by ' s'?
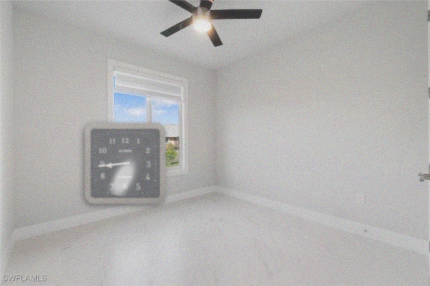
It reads 8 h 44 min
